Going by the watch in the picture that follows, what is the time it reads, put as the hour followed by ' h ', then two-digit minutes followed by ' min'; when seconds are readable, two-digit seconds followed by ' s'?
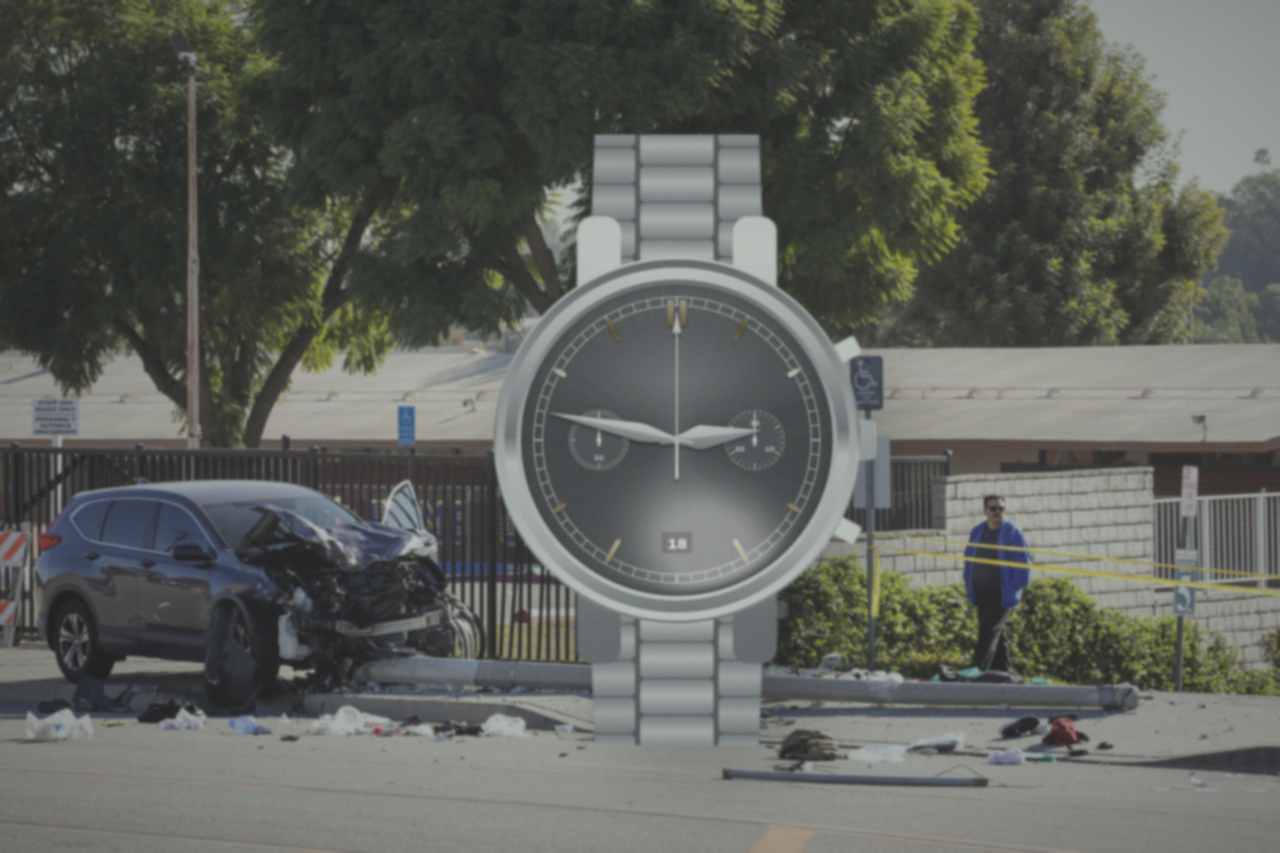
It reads 2 h 47 min
